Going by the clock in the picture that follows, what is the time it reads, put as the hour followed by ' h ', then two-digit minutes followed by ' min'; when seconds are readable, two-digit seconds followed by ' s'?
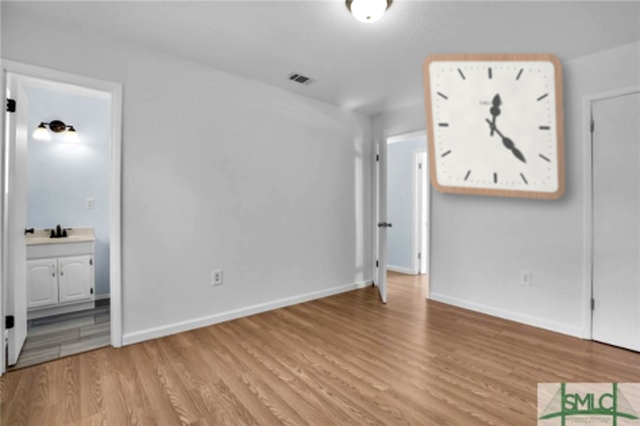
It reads 12 h 23 min
